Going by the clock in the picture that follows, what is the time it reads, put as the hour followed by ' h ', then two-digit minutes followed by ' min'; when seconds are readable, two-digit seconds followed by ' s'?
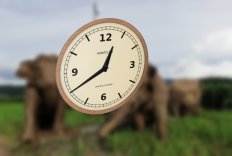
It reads 12 h 40 min
